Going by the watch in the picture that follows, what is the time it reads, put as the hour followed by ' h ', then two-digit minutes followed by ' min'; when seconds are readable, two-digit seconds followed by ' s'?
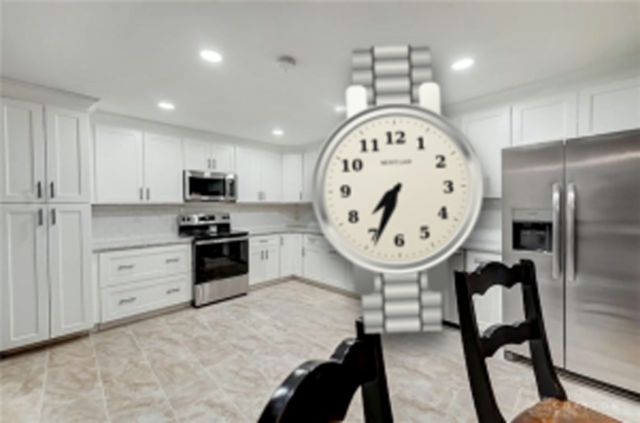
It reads 7 h 34 min
